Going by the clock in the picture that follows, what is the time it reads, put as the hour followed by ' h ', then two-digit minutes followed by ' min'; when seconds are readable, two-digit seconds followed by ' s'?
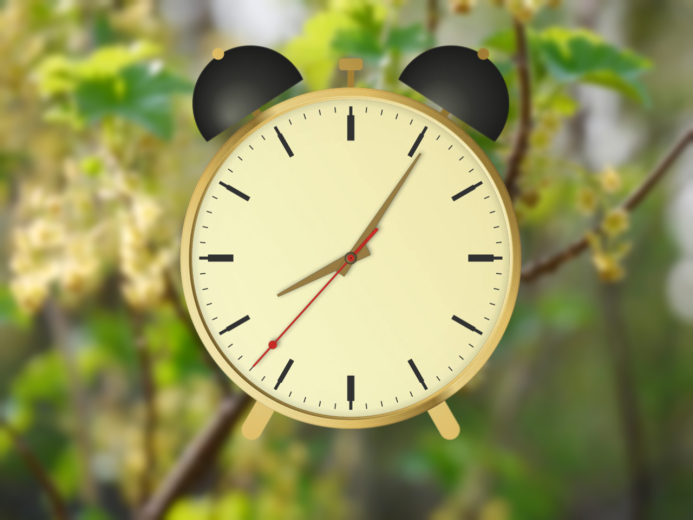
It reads 8 h 05 min 37 s
